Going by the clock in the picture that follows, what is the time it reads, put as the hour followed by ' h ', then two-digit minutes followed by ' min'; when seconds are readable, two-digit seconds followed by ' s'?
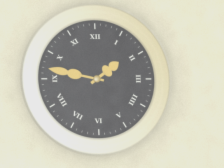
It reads 1 h 47 min
